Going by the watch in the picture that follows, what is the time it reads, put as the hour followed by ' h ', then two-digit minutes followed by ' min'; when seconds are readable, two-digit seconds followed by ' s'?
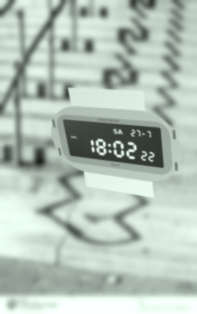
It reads 18 h 02 min 22 s
